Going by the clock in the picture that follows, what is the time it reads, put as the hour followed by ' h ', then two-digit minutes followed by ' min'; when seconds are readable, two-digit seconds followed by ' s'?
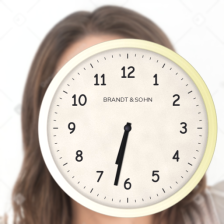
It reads 6 h 32 min
